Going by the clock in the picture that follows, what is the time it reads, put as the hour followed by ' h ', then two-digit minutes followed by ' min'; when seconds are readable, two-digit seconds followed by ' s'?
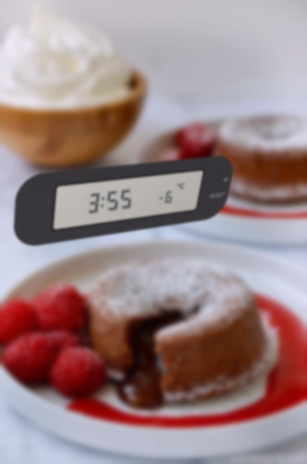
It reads 3 h 55 min
